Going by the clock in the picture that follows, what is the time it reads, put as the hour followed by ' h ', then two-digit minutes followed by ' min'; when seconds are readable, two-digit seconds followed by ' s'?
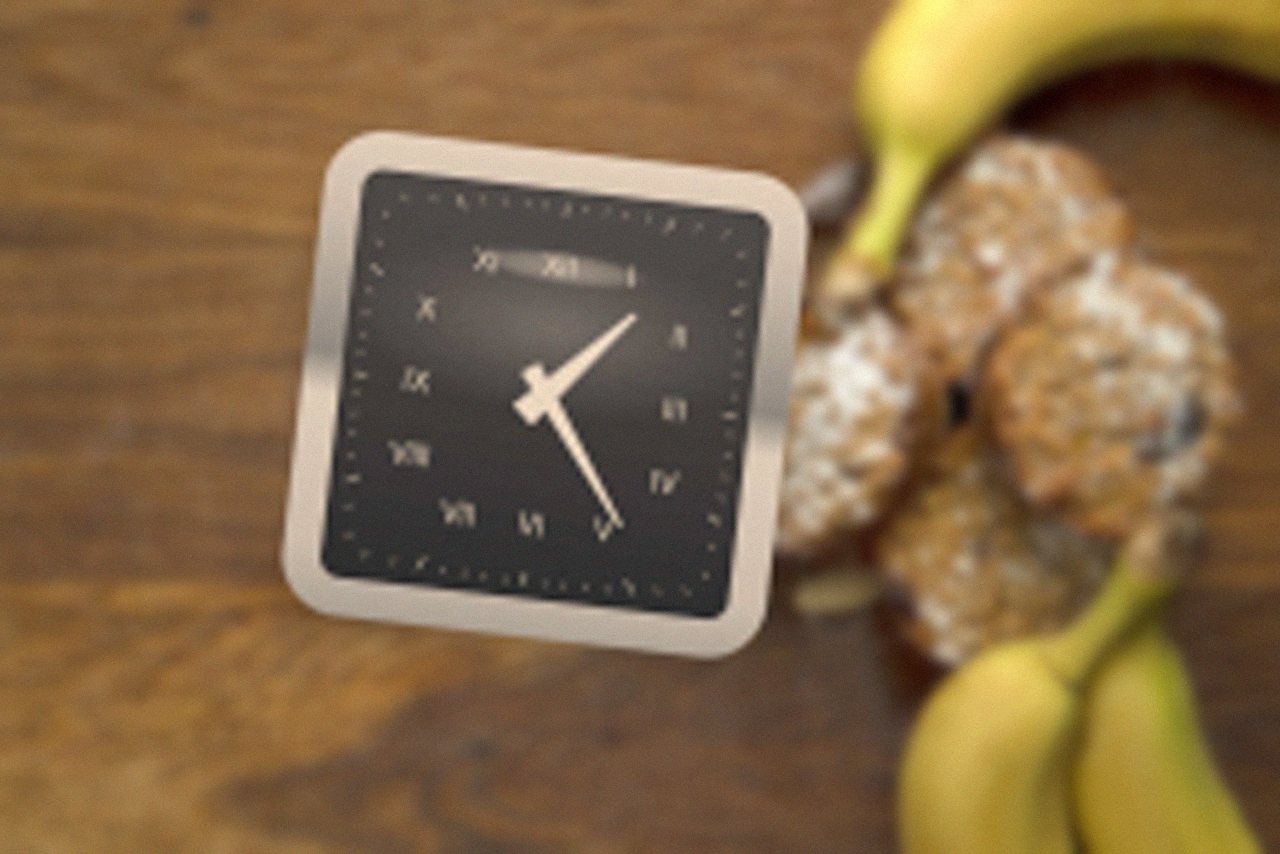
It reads 1 h 24 min
